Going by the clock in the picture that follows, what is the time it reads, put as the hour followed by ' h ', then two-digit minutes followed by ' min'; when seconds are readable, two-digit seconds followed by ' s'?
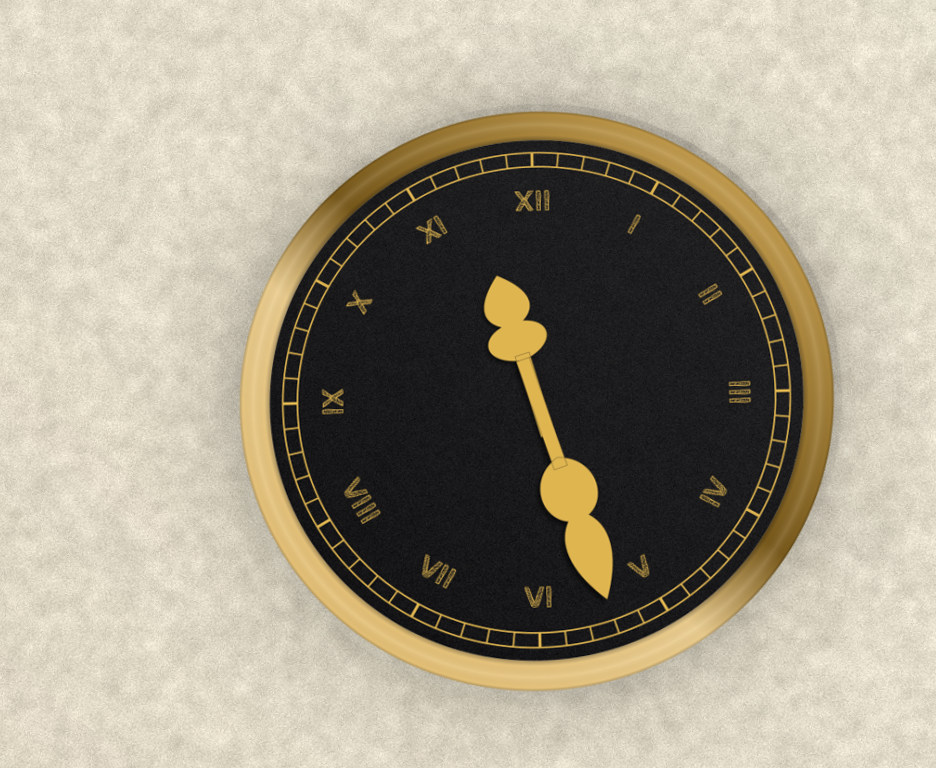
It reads 11 h 27 min
